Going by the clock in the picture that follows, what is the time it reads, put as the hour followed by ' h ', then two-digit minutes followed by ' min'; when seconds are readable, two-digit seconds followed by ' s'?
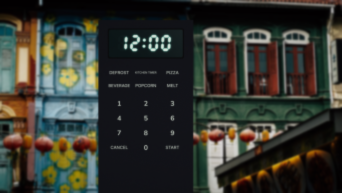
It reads 12 h 00 min
